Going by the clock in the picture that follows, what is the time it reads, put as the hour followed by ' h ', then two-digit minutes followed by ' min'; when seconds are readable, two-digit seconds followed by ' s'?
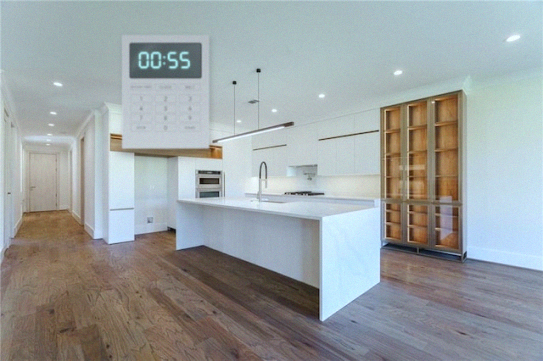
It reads 0 h 55 min
